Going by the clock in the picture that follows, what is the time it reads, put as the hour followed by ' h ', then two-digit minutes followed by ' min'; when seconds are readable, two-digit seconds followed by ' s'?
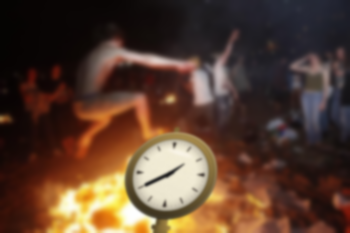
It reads 1 h 40 min
